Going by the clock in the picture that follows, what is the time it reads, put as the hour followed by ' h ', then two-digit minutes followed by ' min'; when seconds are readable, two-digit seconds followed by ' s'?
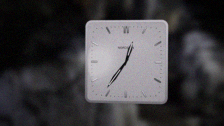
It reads 12 h 36 min
